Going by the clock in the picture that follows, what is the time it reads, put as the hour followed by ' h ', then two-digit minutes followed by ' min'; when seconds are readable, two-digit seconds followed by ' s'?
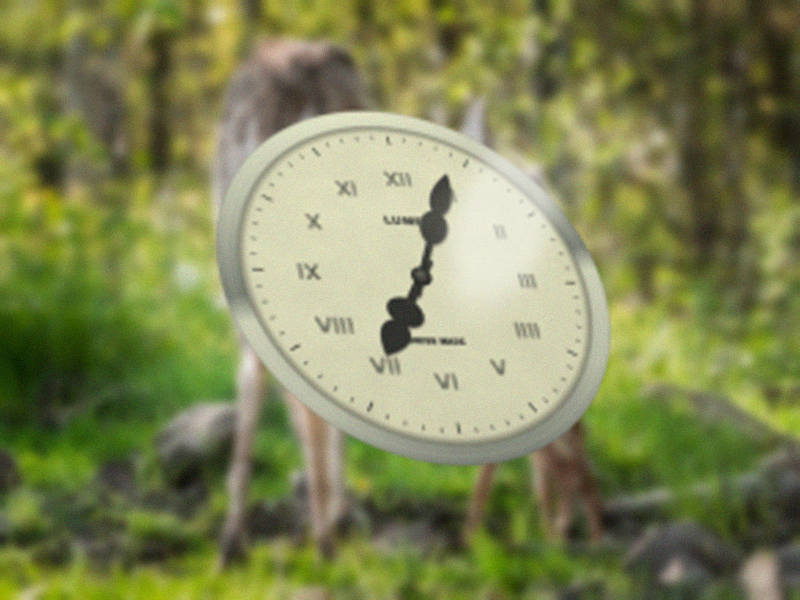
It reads 7 h 04 min
